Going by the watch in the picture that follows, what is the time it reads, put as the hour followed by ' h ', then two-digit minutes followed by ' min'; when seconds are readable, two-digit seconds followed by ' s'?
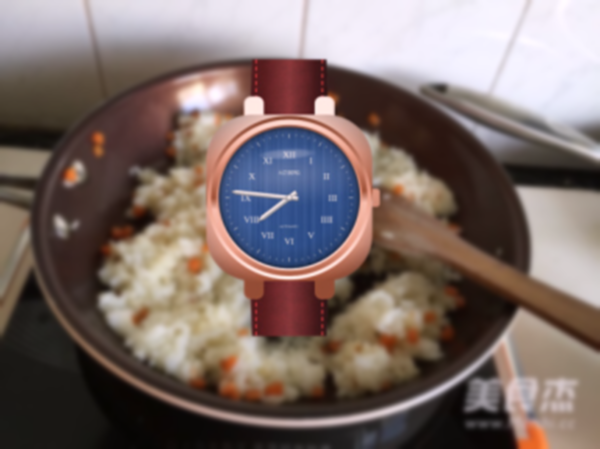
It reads 7 h 46 min
